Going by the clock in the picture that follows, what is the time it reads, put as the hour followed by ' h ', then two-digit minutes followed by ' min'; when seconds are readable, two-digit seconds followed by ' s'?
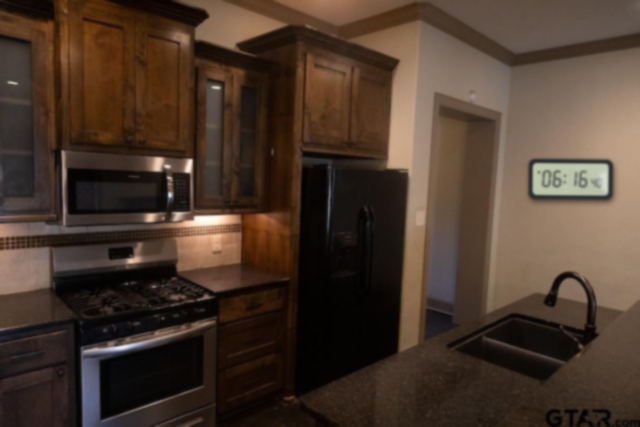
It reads 6 h 16 min
